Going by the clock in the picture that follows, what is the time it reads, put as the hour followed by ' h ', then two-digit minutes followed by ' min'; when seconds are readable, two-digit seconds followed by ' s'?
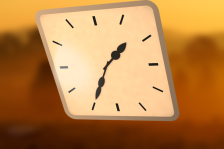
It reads 1 h 35 min
